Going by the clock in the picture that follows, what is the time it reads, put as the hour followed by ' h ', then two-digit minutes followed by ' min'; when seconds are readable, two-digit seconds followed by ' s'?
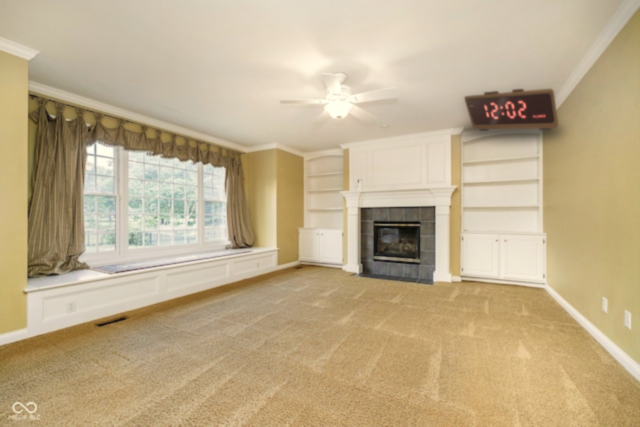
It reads 12 h 02 min
